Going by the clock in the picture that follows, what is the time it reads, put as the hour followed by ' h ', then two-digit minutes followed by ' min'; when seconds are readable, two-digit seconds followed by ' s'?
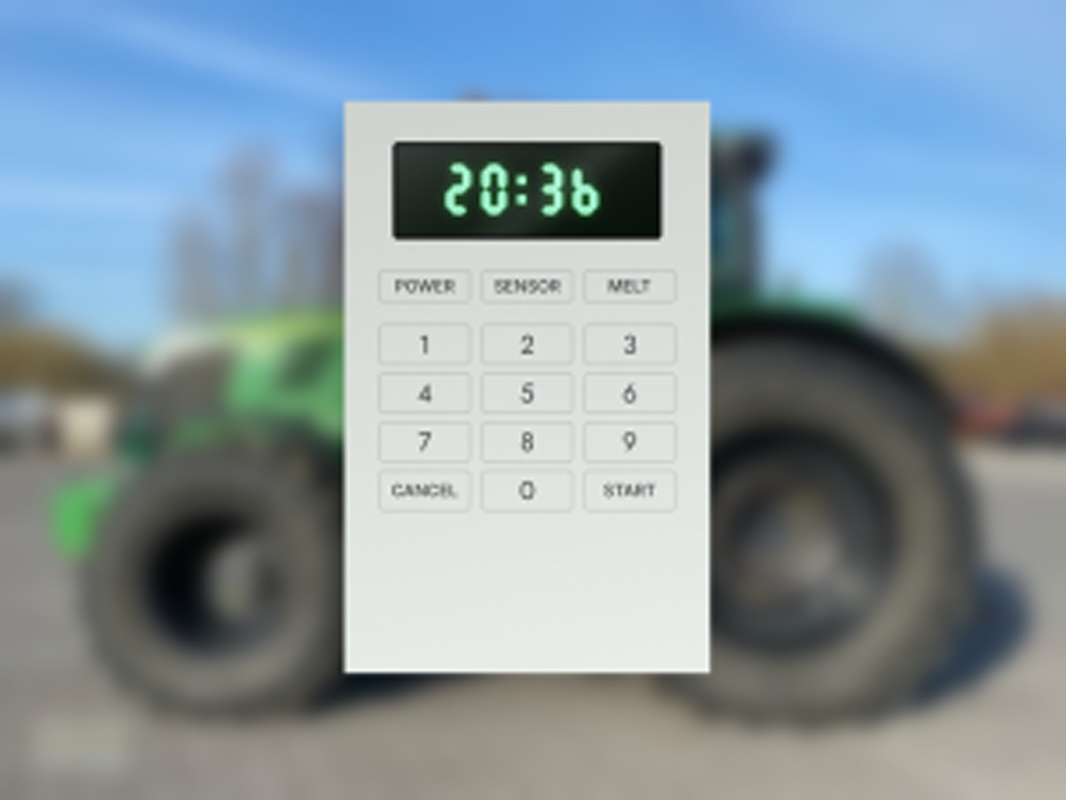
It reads 20 h 36 min
